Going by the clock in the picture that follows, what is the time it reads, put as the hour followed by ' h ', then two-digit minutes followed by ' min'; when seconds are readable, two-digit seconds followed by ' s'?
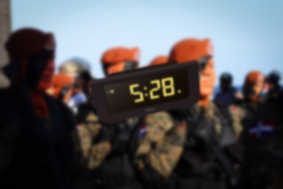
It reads 5 h 28 min
